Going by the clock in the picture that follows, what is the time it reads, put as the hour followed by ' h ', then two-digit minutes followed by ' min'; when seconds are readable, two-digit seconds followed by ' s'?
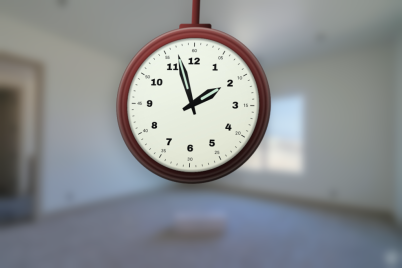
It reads 1 h 57 min
